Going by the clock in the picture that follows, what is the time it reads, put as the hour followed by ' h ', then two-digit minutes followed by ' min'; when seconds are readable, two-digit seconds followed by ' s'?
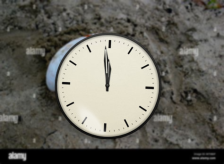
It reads 11 h 59 min
